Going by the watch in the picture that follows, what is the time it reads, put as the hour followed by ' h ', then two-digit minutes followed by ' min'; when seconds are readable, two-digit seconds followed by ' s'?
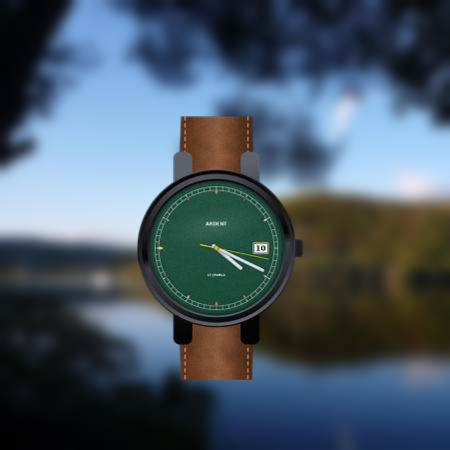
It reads 4 h 19 min 17 s
